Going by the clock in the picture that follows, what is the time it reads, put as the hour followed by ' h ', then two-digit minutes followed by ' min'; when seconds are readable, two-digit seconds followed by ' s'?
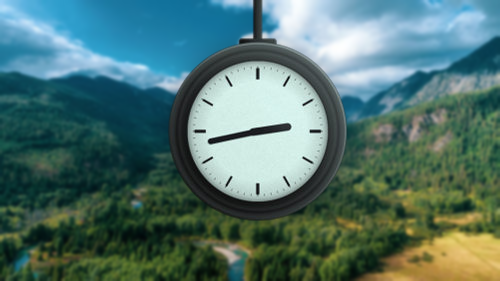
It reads 2 h 43 min
